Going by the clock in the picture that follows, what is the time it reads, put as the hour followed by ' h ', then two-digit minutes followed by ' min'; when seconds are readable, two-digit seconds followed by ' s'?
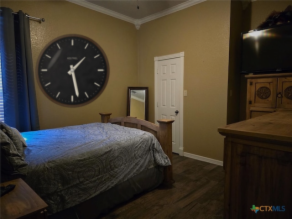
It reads 1 h 28 min
